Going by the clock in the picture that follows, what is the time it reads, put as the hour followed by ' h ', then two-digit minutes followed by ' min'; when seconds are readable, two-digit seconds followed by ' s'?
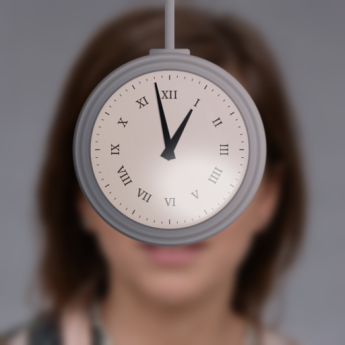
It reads 12 h 58 min
